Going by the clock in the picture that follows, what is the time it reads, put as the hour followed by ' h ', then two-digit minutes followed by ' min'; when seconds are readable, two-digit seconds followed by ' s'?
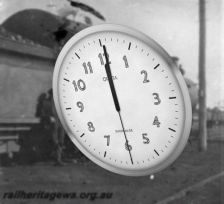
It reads 12 h 00 min 30 s
